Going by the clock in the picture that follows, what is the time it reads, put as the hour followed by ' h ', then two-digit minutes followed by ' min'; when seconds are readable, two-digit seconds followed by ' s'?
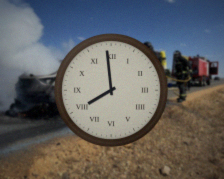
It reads 7 h 59 min
